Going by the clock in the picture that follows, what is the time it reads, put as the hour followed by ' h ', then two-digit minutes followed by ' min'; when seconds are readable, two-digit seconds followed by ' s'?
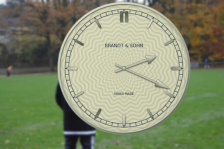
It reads 2 h 19 min
